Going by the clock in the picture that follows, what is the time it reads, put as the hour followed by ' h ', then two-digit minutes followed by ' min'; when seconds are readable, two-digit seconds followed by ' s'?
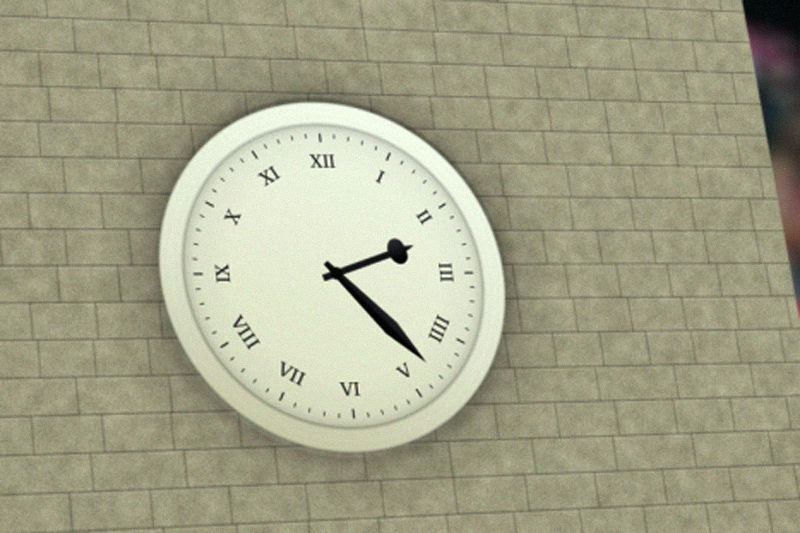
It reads 2 h 23 min
